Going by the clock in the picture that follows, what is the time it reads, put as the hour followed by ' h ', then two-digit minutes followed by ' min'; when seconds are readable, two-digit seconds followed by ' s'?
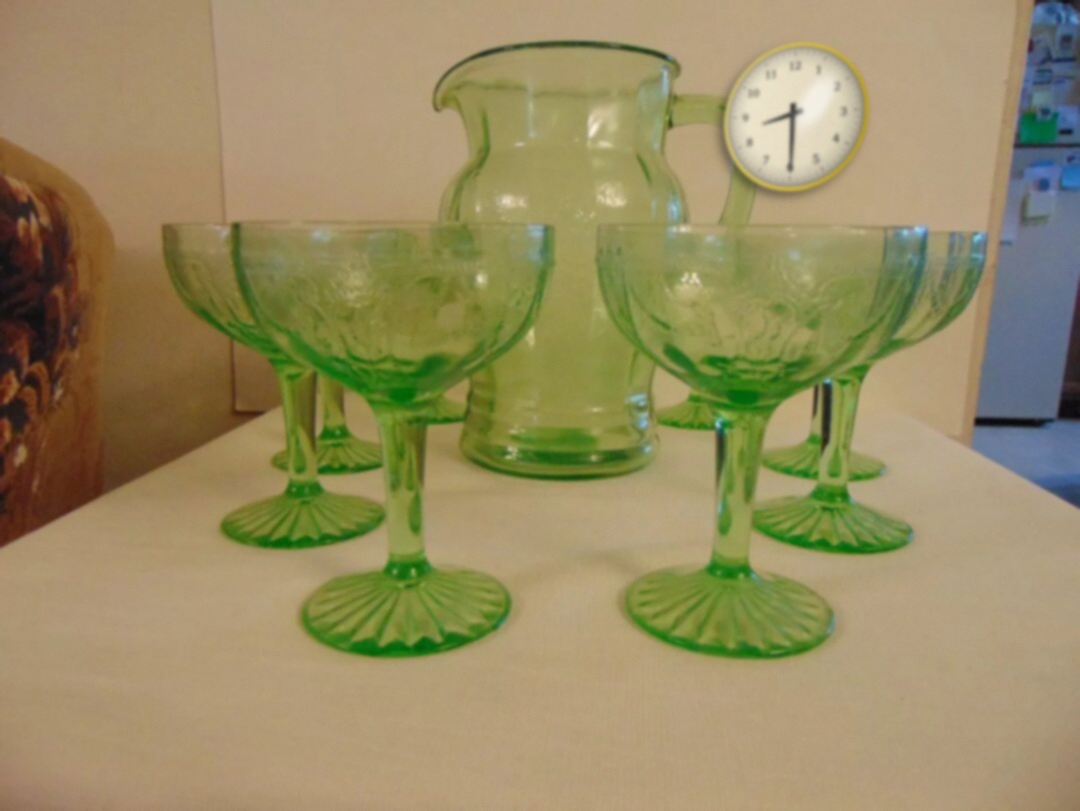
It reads 8 h 30 min
